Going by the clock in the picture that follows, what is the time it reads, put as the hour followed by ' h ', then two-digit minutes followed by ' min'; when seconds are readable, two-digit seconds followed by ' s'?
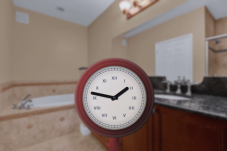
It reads 1 h 47 min
